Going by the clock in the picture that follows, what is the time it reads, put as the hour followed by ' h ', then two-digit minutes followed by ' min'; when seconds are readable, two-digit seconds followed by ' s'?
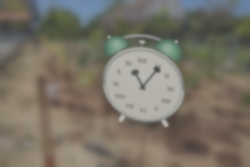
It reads 11 h 06 min
